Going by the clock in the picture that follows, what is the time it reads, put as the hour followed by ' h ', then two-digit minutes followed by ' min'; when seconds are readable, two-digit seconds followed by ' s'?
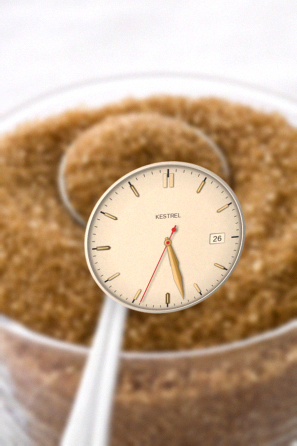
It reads 5 h 27 min 34 s
